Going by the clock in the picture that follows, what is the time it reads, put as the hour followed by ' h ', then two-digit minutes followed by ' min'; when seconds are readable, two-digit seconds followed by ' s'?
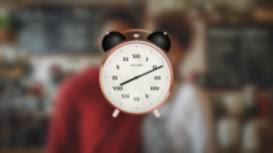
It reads 8 h 11 min
